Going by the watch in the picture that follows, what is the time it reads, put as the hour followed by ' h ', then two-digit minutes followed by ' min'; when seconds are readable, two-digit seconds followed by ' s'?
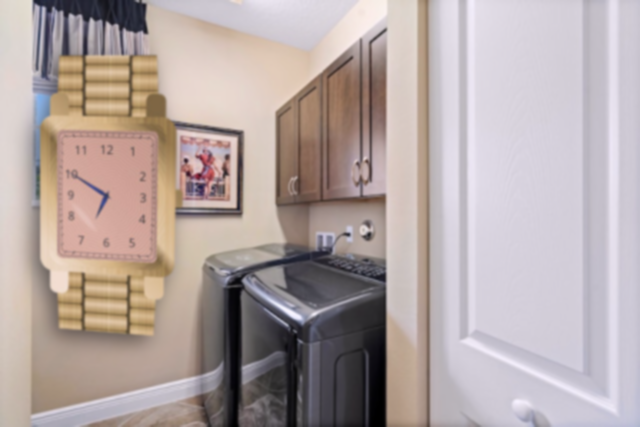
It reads 6 h 50 min
